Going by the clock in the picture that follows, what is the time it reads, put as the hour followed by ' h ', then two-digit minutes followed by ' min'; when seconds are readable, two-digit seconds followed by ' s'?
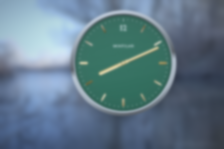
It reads 8 h 11 min
